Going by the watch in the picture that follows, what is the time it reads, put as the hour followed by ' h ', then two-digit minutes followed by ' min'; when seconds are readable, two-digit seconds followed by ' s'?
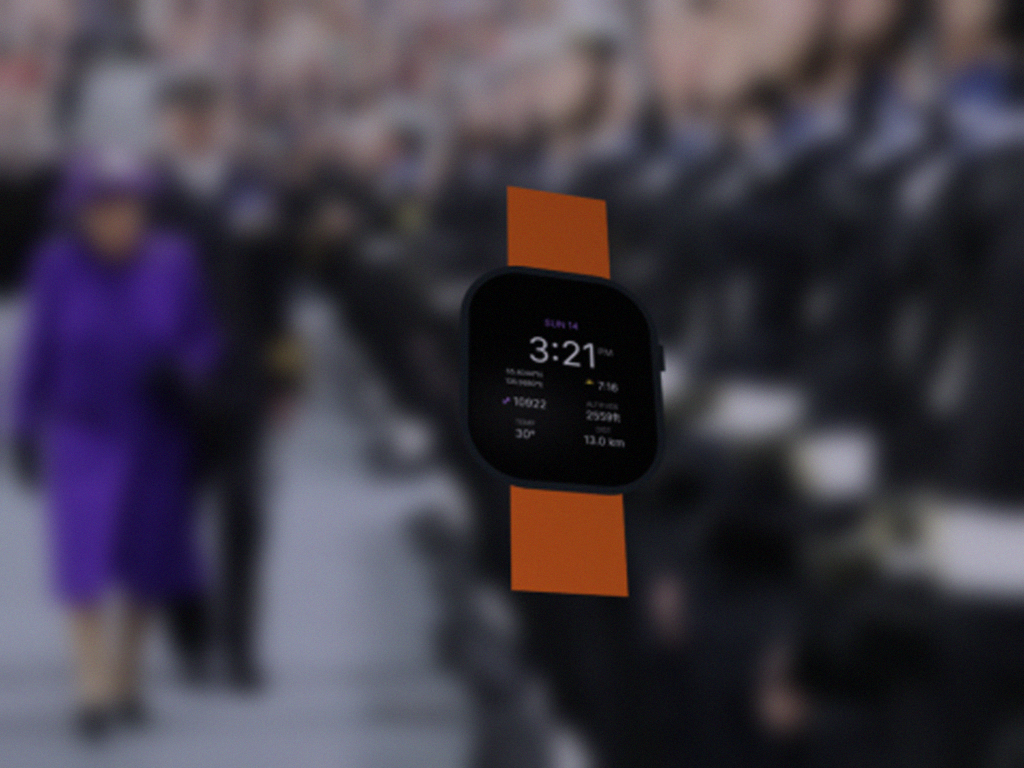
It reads 3 h 21 min
